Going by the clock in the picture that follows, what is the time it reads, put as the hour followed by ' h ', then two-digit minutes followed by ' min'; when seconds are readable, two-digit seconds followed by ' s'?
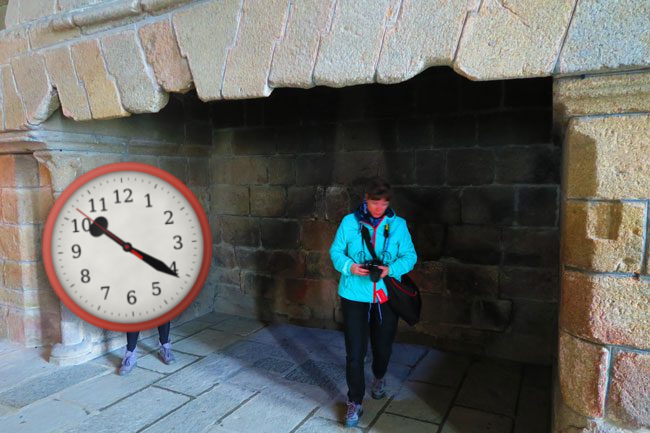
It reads 10 h 20 min 52 s
